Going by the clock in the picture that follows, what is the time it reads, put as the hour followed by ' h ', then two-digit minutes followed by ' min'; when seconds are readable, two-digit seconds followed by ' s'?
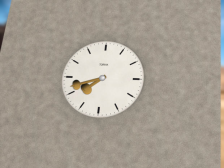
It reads 7 h 42 min
